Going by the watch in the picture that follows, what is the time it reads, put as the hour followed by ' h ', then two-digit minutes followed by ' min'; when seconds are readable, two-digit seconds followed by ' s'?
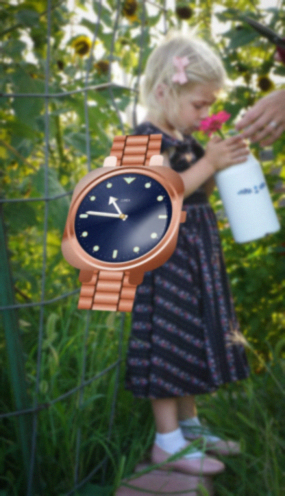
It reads 10 h 46 min
